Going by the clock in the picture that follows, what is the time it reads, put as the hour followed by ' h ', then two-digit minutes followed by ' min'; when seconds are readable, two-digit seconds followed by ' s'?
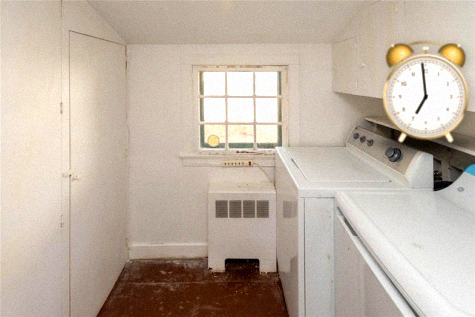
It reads 6 h 59 min
